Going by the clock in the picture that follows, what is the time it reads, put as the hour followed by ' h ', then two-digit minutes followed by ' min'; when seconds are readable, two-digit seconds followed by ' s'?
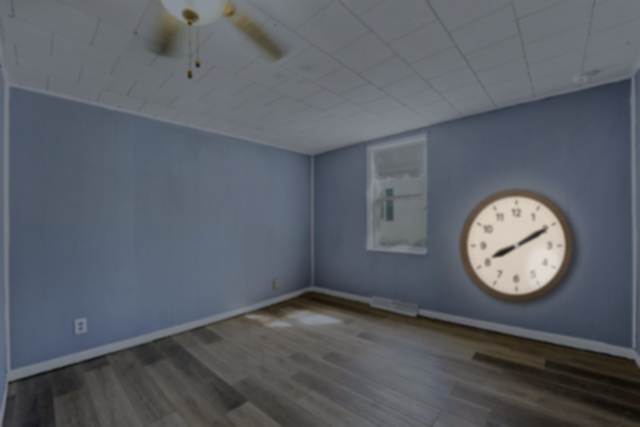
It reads 8 h 10 min
